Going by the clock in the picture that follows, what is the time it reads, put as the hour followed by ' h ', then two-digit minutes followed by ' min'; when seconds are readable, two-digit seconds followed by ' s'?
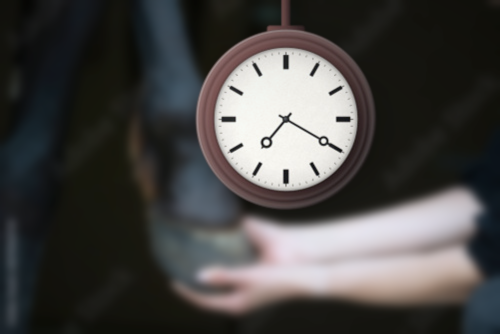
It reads 7 h 20 min
